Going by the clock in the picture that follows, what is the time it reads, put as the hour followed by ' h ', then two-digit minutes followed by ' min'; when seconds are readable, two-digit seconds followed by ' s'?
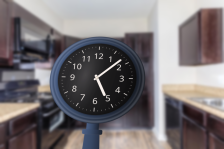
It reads 5 h 08 min
